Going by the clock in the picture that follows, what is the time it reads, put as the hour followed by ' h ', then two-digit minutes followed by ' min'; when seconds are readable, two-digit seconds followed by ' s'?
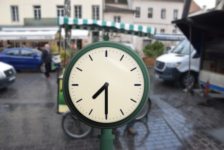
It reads 7 h 30 min
